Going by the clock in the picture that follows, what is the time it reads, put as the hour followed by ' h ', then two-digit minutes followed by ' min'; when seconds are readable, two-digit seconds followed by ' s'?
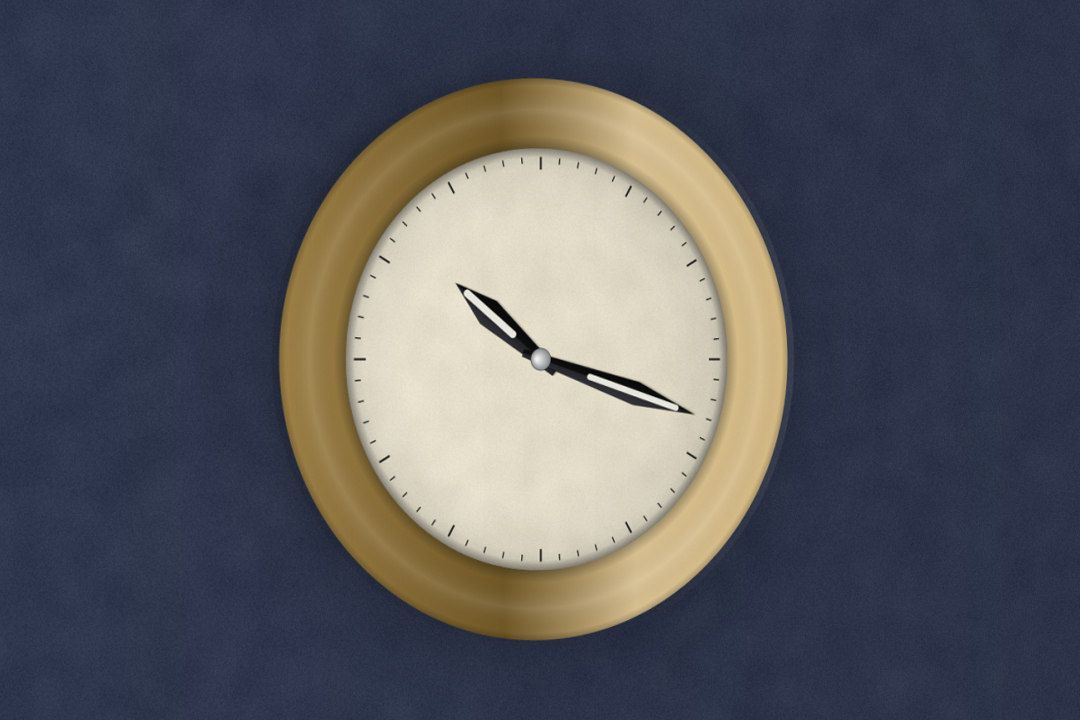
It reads 10 h 18 min
